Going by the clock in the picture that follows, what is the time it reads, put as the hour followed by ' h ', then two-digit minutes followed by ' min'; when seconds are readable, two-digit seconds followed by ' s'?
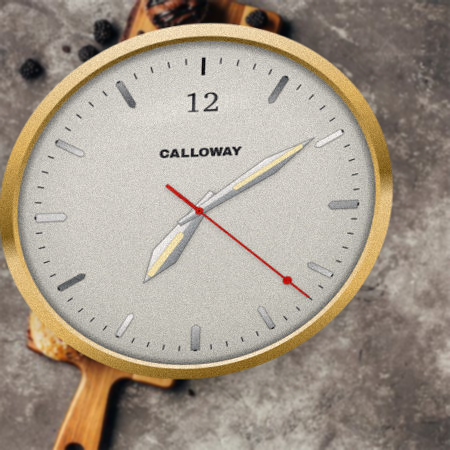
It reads 7 h 09 min 22 s
